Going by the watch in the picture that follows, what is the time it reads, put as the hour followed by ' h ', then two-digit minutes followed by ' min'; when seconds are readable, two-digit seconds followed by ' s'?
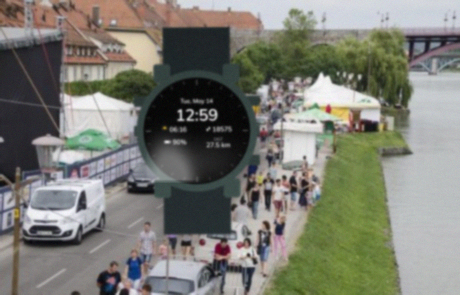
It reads 12 h 59 min
